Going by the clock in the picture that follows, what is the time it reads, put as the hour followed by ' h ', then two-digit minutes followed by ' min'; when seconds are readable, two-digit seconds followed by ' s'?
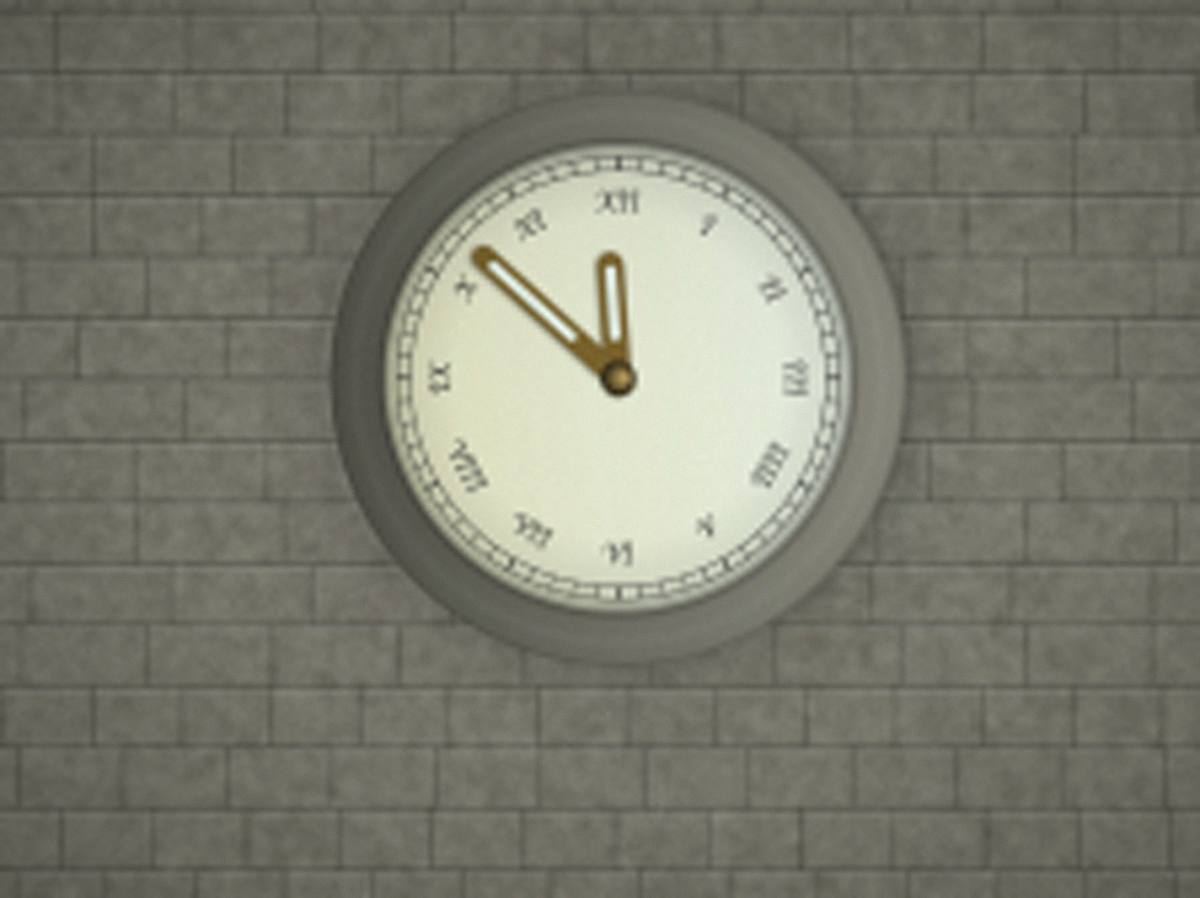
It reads 11 h 52 min
